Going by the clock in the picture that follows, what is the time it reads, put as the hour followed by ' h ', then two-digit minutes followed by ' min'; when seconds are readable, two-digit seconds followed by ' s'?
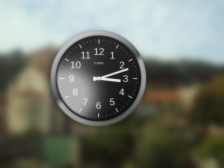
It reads 3 h 12 min
